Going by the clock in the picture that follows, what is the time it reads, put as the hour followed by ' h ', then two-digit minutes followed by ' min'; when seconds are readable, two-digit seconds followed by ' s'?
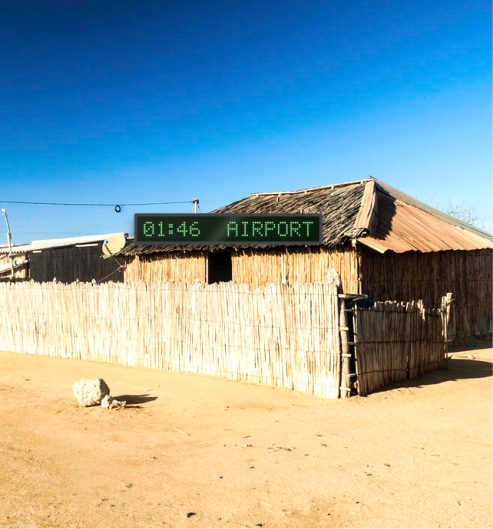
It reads 1 h 46 min
